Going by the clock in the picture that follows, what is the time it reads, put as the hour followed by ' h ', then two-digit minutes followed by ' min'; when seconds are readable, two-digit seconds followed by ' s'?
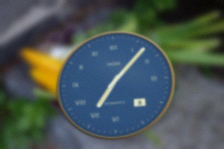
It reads 7 h 07 min
